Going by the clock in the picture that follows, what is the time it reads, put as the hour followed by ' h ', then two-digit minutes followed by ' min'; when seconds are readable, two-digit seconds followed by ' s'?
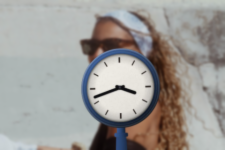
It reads 3 h 42 min
